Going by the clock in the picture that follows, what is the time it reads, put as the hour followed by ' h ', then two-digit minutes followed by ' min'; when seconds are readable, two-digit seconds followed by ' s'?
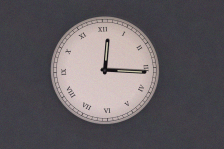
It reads 12 h 16 min
